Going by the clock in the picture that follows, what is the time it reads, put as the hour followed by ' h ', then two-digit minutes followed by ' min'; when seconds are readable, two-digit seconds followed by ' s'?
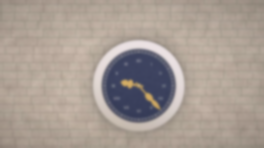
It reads 9 h 23 min
